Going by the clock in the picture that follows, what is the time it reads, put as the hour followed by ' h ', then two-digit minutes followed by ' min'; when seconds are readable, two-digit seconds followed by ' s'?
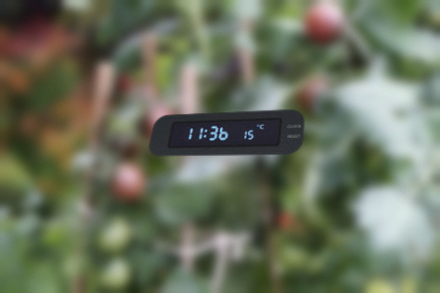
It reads 11 h 36 min
